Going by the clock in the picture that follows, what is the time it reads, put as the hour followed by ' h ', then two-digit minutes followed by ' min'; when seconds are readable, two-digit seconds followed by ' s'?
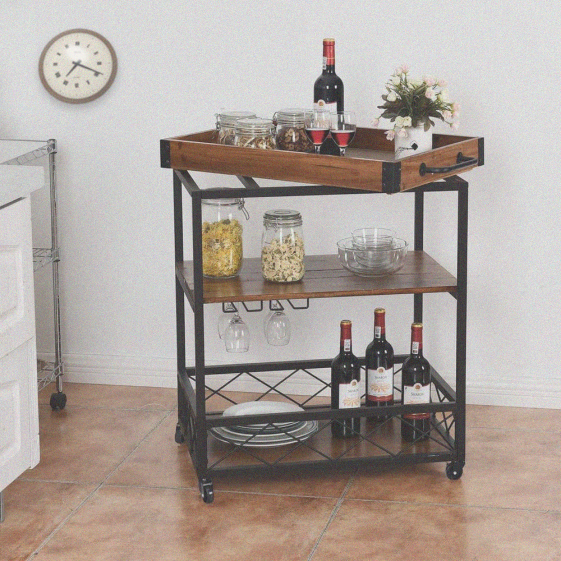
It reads 7 h 19 min
